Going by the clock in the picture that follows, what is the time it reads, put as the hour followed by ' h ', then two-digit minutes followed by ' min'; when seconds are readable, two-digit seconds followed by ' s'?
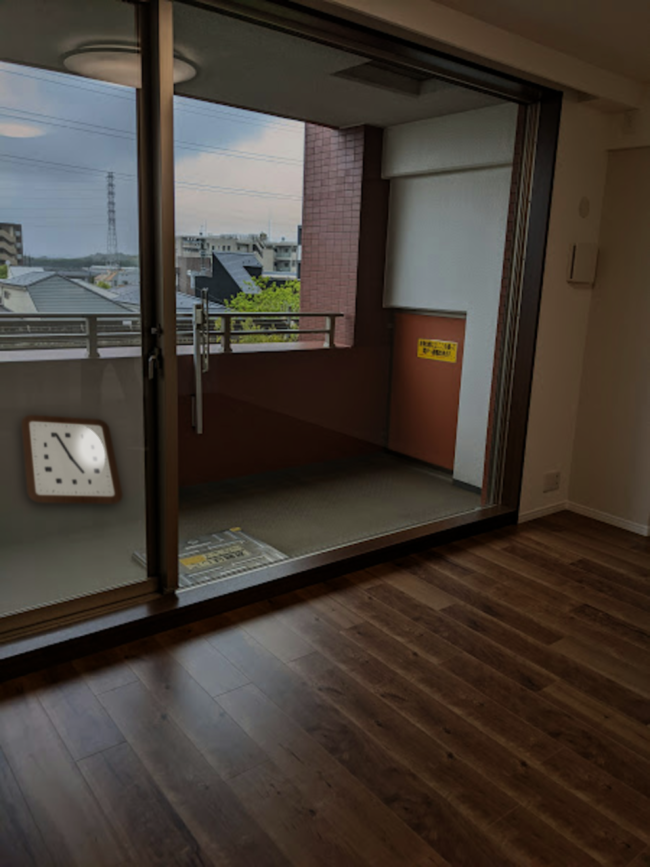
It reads 4 h 56 min
